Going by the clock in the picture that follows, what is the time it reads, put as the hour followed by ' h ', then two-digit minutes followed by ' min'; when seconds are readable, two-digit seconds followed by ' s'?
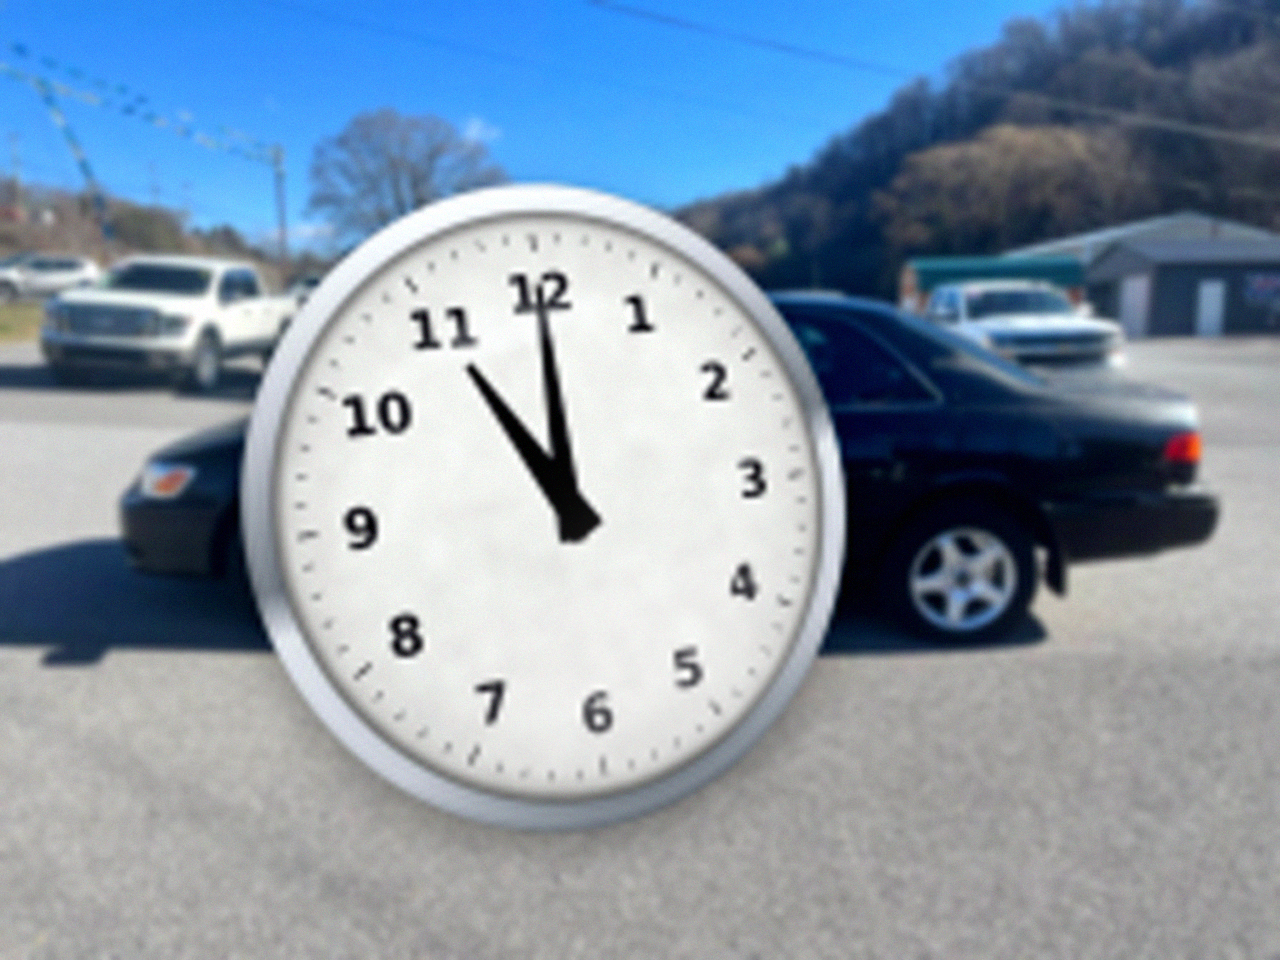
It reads 11 h 00 min
